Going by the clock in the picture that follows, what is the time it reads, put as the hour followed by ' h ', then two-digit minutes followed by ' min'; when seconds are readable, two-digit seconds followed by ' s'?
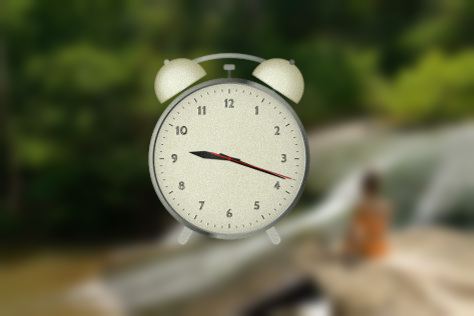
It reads 9 h 18 min 18 s
